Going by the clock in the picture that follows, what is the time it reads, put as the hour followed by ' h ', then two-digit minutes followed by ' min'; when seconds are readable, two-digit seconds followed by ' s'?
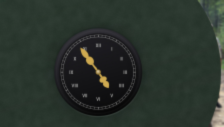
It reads 4 h 54 min
